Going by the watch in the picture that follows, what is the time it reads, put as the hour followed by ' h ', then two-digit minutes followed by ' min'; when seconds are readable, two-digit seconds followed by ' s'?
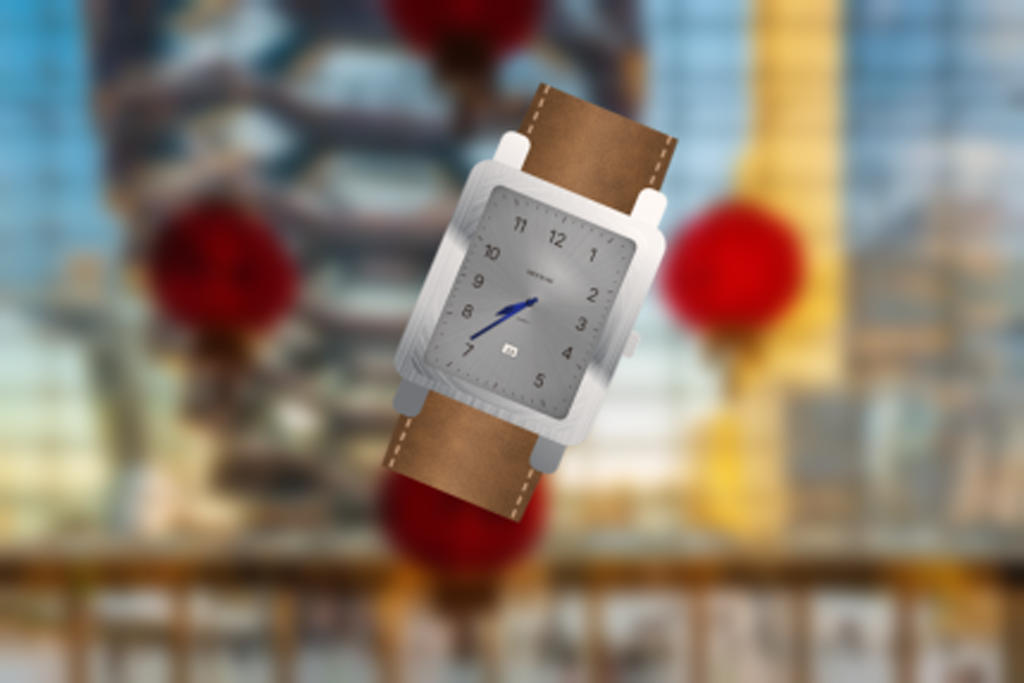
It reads 7 h 36 min
